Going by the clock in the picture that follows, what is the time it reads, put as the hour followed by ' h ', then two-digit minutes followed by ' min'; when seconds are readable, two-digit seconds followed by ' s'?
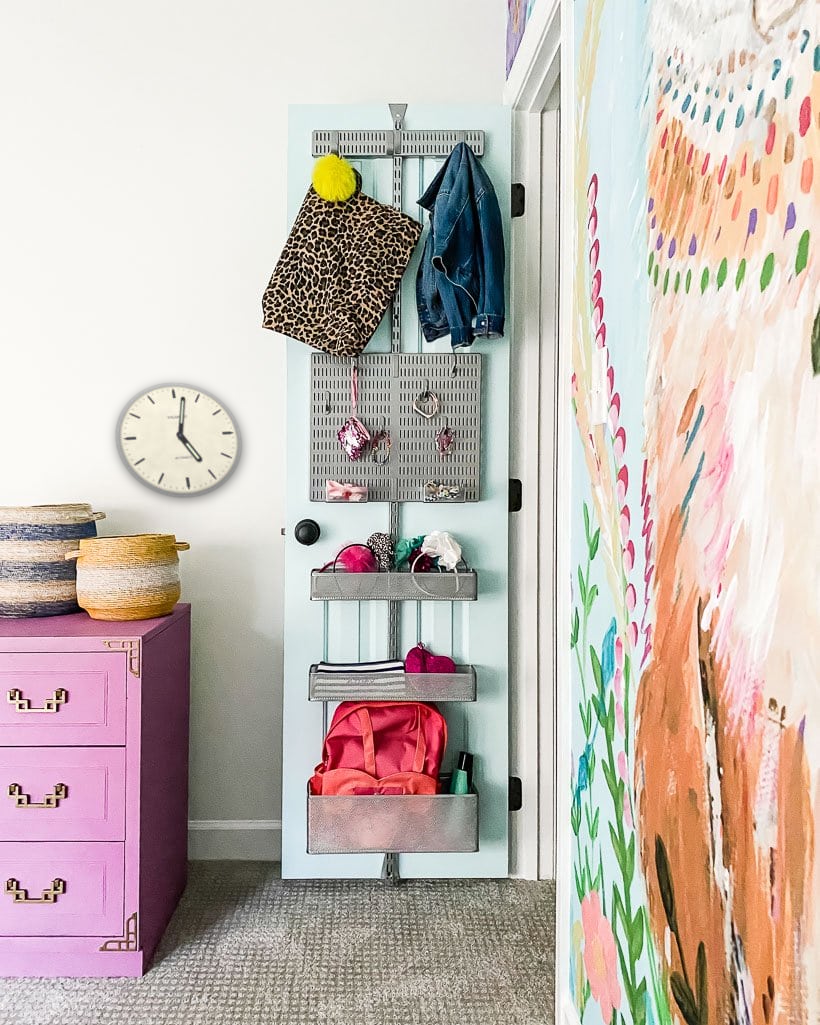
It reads 5 h 02 min
